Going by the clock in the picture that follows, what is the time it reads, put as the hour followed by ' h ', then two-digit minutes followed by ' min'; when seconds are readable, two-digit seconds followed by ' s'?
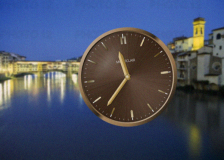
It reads 11 h 37 min
